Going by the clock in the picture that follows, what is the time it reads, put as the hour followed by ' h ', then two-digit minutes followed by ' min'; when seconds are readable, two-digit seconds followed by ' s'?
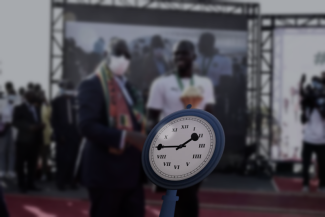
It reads 1 h 45 min
